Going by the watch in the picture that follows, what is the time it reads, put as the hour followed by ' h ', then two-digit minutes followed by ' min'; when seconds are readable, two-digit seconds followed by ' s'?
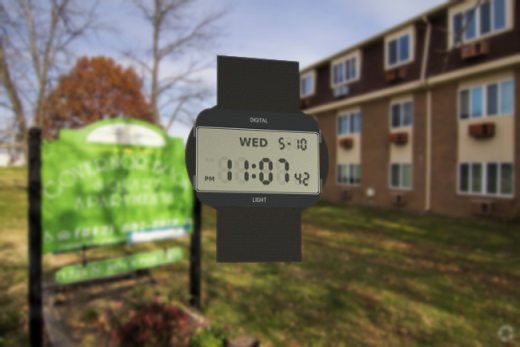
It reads 11 h 07 min 42 s
